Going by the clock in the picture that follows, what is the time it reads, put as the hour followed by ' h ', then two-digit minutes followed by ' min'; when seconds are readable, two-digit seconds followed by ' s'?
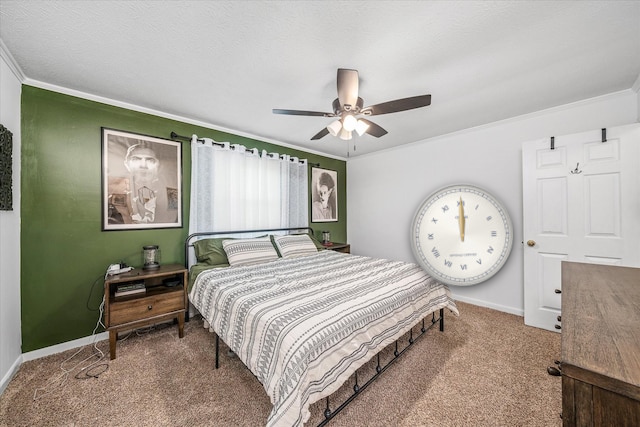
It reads 12 h 00 min
